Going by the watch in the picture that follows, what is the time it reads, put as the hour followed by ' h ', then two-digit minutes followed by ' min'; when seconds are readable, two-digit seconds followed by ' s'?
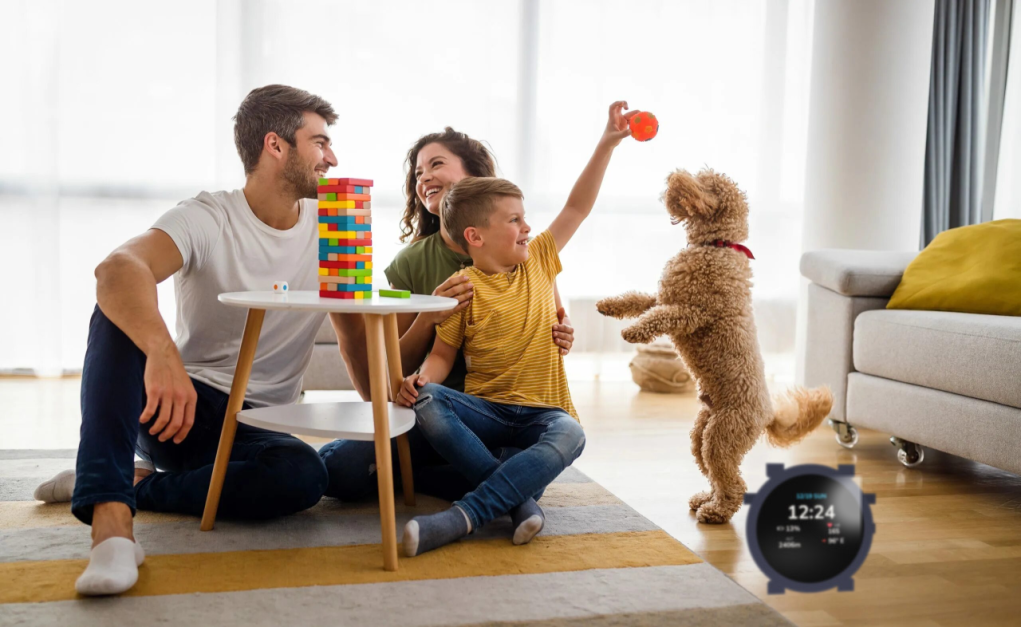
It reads 12 h 24 min
